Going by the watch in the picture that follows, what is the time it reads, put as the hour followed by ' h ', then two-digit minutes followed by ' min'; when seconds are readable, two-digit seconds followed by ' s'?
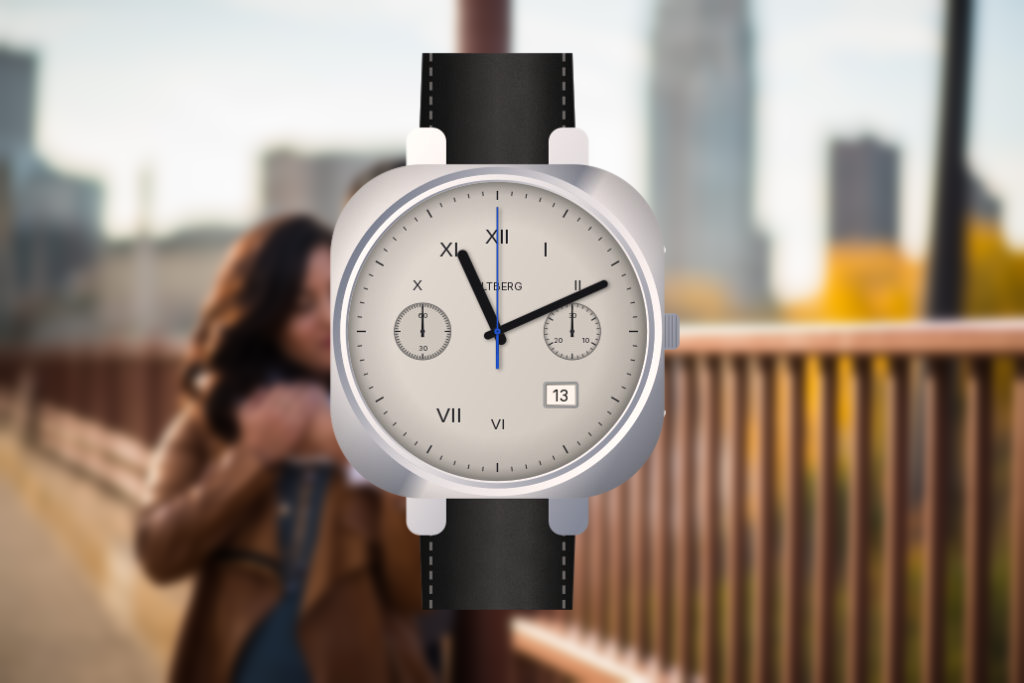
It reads 11 h 11 min
